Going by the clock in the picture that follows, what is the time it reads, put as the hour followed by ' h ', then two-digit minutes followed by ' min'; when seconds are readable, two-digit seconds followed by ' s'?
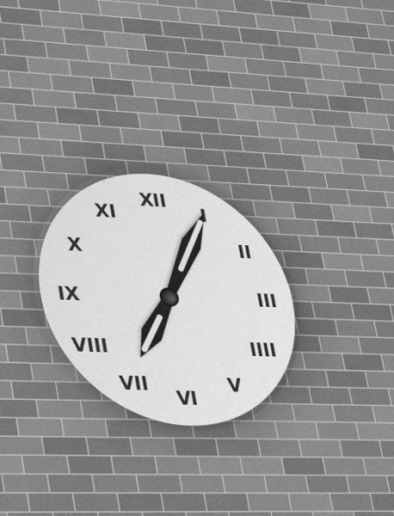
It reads 7 h 05 min
